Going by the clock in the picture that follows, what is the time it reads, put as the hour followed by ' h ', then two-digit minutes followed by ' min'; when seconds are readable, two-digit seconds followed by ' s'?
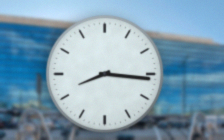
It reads 8 h 16 min
